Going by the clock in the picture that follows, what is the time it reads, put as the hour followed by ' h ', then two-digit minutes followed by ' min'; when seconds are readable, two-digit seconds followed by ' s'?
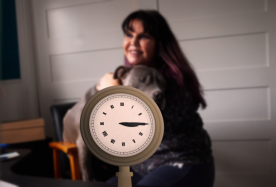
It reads 3 h 15 min
